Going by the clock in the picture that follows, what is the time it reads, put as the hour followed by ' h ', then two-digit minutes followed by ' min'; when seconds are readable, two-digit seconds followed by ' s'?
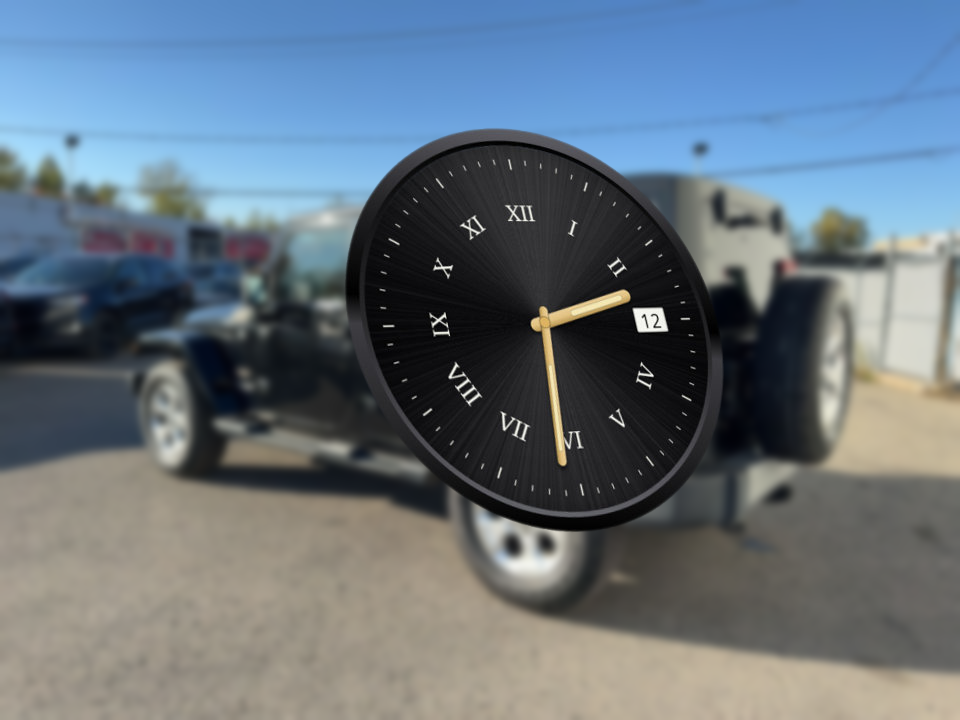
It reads 2 h 31 min
